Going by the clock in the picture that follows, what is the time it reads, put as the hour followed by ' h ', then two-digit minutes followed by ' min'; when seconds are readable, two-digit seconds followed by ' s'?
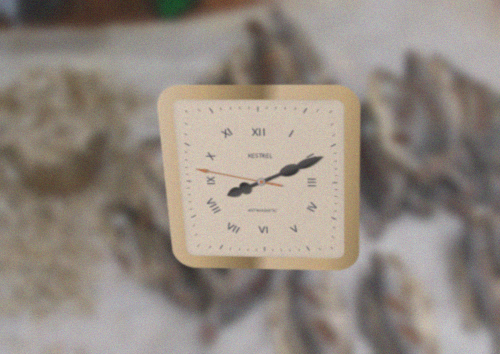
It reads 8 h 10 min 47 s
